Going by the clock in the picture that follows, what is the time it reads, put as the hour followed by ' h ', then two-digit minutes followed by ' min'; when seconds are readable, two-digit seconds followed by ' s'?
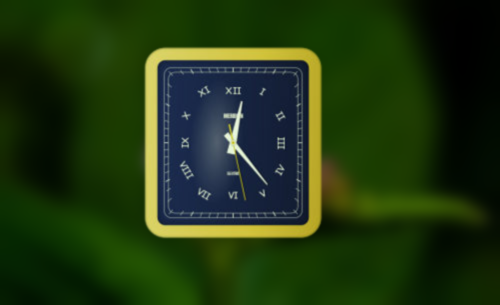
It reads 12 h 23 min 28 s
